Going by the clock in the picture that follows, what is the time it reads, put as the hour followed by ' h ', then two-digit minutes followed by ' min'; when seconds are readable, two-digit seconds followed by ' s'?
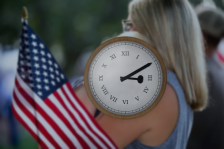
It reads 3 h 10 min
